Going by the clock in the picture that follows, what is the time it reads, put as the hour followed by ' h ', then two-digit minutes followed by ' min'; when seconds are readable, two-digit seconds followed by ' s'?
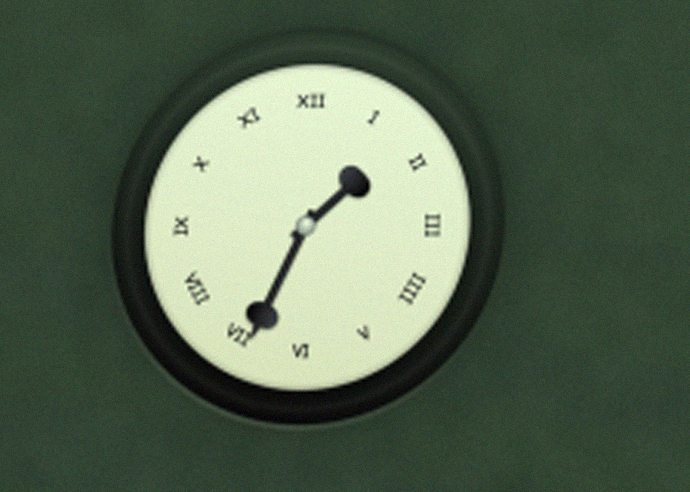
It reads 1 h 34 min
